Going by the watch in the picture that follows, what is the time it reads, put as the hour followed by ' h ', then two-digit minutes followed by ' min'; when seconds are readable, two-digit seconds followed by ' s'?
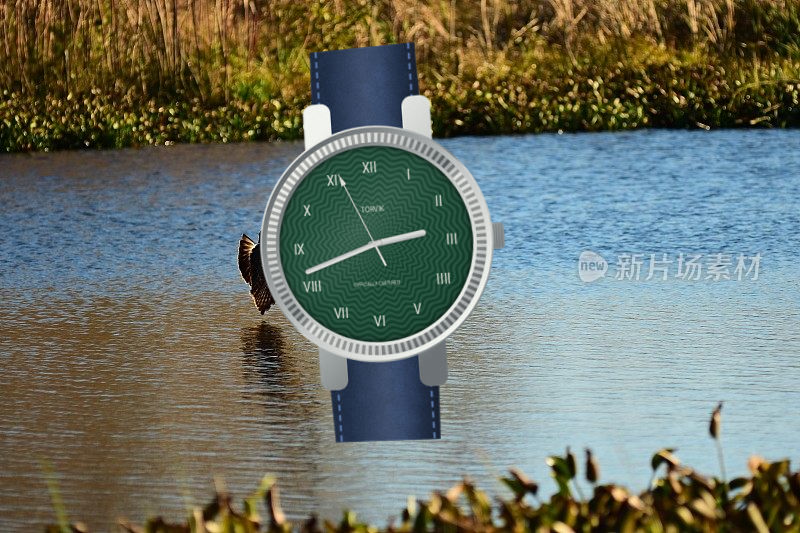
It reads 2 h 41 min 56 s
